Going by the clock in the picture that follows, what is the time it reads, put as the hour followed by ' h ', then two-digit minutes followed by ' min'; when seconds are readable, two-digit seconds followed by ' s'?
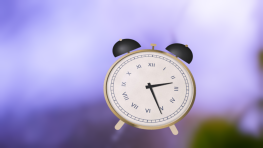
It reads 2 h 26 min
